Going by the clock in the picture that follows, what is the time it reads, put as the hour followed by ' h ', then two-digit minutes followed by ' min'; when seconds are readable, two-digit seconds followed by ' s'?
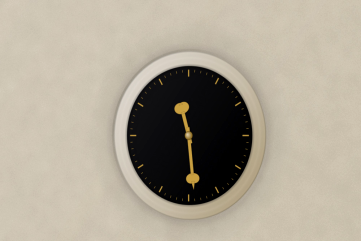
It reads 11 h 29 min
